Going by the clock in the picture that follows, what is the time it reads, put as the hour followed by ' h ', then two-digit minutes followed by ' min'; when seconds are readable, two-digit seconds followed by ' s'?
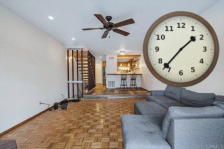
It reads 1 h 37 min
